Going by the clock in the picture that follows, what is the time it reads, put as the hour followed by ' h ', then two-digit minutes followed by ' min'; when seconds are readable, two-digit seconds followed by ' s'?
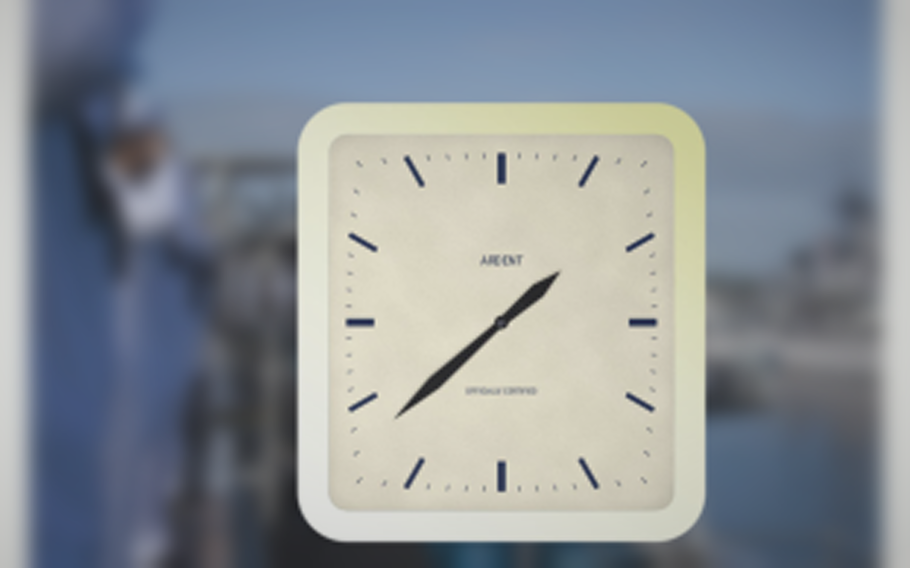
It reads 1 h 38 min
